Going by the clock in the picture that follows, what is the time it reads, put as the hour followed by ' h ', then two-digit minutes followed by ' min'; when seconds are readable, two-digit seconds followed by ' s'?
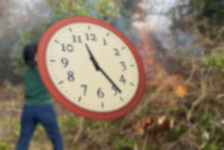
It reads 11 h 24 min
